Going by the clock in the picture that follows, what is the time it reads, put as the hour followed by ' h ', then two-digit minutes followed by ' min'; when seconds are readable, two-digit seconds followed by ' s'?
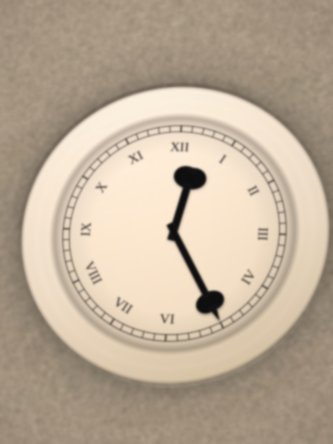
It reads 12 h 25 min
